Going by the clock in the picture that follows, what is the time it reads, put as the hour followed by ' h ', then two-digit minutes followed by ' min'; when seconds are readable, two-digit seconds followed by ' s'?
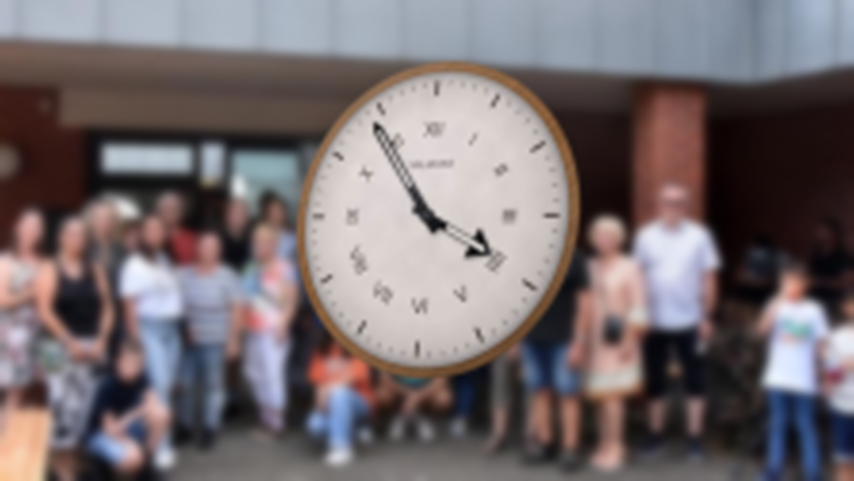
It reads 3 h 54 min
